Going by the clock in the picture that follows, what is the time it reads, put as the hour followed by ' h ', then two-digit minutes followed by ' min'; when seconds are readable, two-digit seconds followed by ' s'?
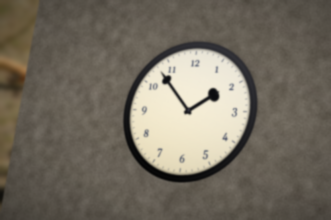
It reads 1 h 53 min
